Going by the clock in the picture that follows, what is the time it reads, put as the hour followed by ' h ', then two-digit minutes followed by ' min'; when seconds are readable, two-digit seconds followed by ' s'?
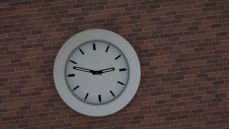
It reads 2 h 48 min
